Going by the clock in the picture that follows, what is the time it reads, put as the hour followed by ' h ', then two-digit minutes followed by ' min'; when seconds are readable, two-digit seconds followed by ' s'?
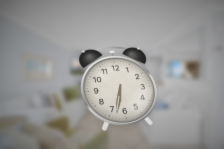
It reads 6 h 33 min
